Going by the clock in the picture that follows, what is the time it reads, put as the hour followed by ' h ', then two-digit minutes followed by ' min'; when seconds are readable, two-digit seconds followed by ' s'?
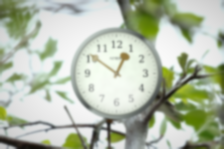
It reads 12 h 51 min
